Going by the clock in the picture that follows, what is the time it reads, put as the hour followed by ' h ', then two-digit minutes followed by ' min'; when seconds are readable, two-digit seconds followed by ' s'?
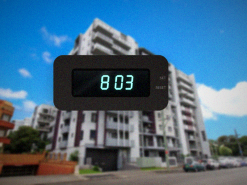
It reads 8 h 03 min
